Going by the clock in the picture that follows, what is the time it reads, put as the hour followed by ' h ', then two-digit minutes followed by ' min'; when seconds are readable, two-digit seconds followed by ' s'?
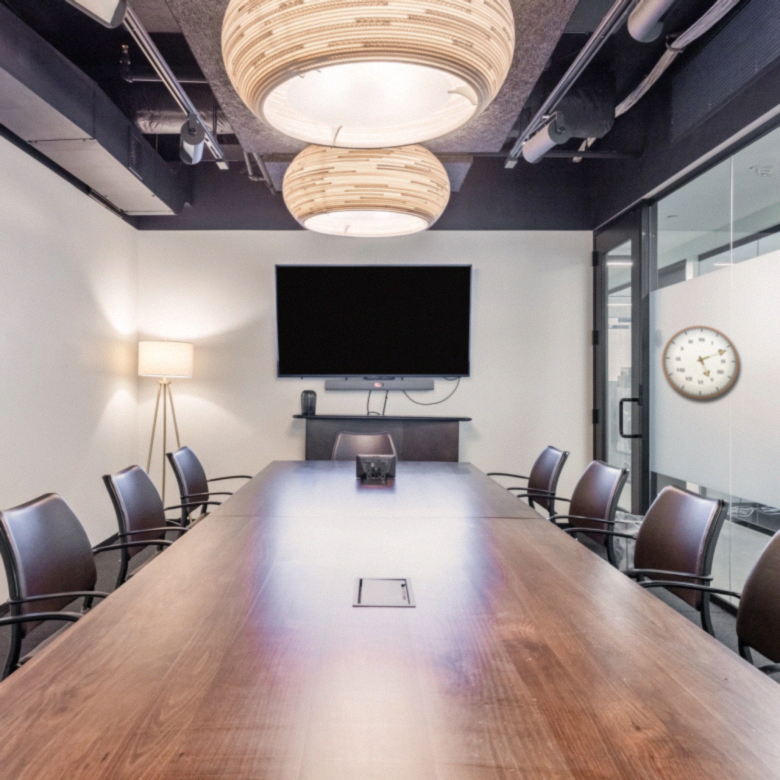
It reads 5 h 11 min
